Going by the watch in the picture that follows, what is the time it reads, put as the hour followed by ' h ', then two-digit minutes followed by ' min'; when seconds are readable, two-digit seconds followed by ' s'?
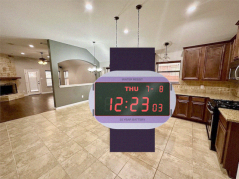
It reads 12 h 23 min 03 s
